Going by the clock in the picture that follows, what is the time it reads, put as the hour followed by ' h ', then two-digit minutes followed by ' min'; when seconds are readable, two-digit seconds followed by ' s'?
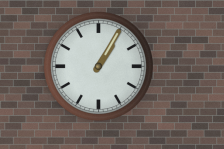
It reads 1 h 05 min
